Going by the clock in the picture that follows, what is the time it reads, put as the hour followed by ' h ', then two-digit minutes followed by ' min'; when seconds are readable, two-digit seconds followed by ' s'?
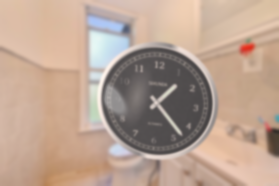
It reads 1 h 23 min
